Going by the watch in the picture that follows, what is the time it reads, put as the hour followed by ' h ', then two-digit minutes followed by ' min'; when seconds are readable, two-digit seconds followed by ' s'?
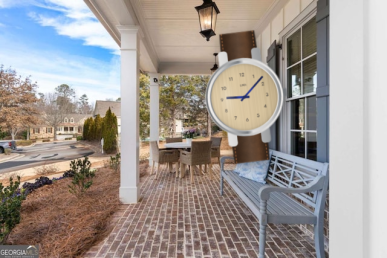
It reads 9 h 08 min
